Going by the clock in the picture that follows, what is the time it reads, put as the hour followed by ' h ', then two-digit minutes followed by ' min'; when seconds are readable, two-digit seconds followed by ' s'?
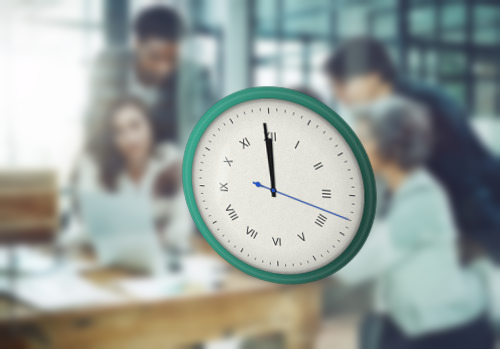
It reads 11 h 59 min 18 s
